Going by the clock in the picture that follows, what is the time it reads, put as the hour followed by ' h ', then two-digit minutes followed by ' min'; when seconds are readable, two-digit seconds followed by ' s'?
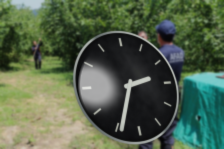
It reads 2 h 34 min
